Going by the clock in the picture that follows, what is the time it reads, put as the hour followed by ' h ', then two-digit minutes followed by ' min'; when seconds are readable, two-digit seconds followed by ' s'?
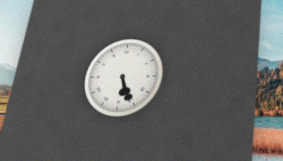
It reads 5 h 26 min
